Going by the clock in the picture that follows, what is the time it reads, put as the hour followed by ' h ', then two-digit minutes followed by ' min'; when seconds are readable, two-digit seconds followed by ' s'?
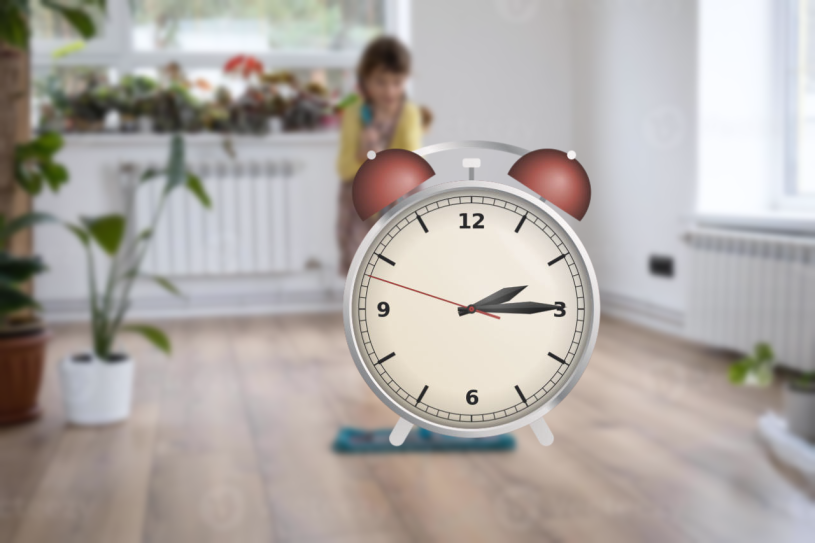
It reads 2 h 14 min 48 s
